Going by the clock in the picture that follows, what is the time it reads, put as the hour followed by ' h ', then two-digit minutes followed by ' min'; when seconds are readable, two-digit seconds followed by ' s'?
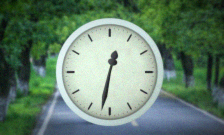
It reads 12 h 32 min
